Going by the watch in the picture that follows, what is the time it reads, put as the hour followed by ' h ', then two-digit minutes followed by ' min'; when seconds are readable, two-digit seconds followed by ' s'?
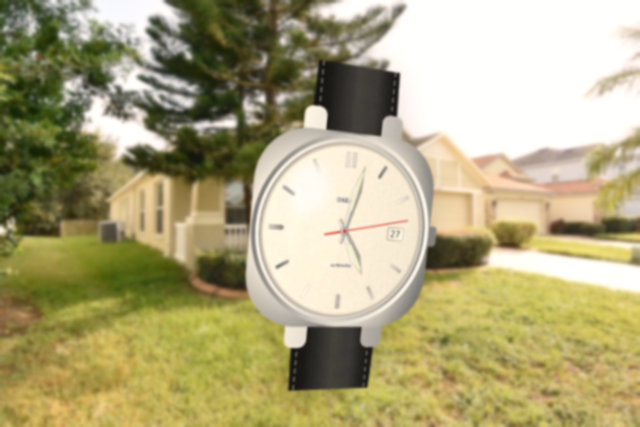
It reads 5 h 02 min 13 s
